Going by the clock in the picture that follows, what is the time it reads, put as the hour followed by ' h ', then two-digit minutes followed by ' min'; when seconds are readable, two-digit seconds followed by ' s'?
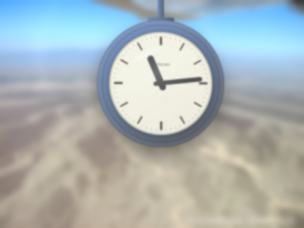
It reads 11 h 14 min
